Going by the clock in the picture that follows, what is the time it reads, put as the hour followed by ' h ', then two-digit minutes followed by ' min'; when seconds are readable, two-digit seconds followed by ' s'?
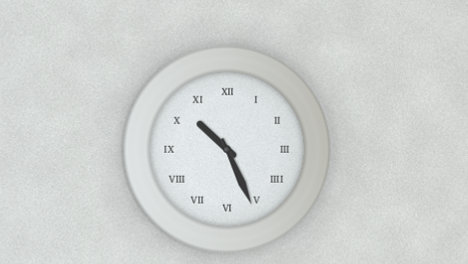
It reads 10 h 26 min
